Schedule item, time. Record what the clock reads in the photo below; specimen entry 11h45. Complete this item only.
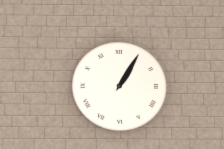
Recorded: 1h05
